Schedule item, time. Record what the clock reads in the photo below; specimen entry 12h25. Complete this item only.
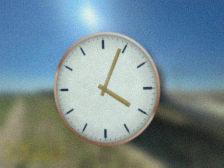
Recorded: 4h04
